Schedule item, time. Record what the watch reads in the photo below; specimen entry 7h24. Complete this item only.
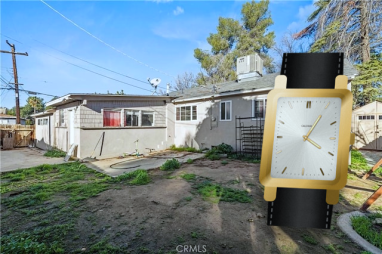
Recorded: 4h05
